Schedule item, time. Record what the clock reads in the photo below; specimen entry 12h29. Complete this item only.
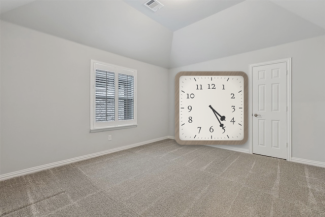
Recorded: 4h25
